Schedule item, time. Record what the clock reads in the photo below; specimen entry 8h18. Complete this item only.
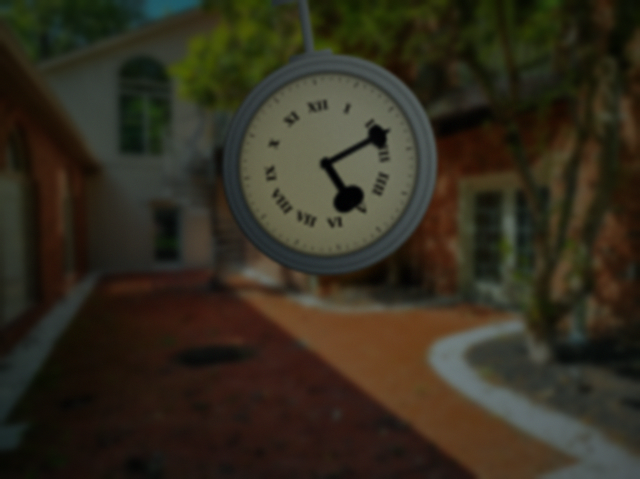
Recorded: 5h12
